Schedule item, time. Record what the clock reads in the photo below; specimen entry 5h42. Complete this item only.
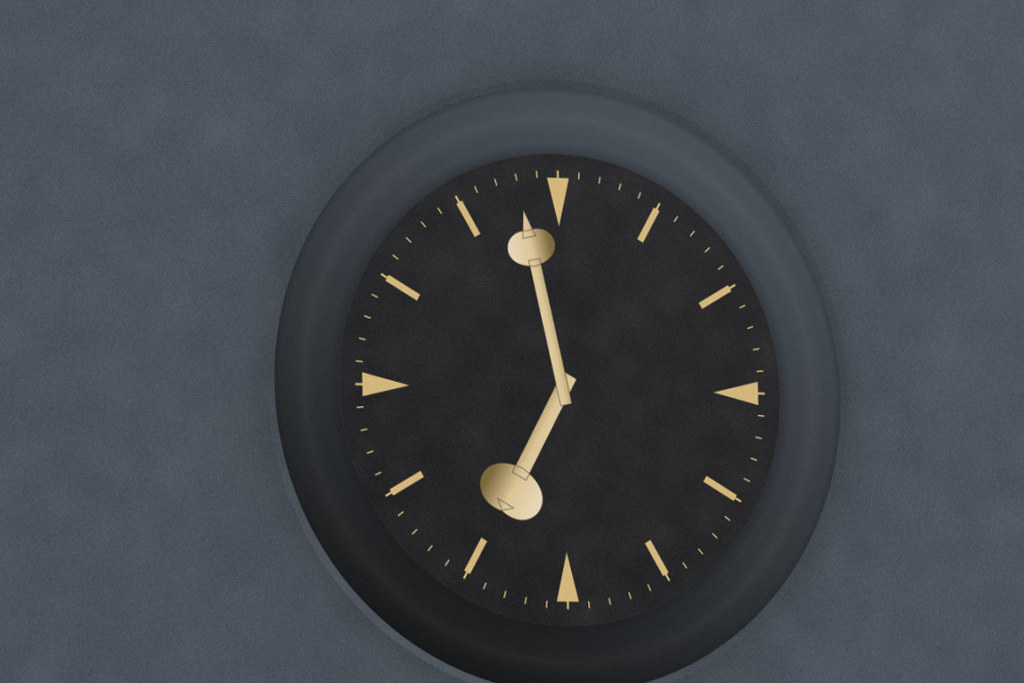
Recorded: 6h58
